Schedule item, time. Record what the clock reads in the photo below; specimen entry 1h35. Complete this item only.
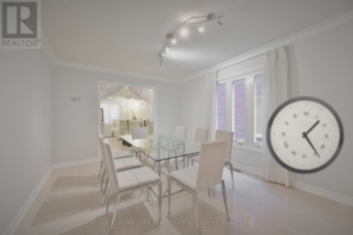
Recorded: 1h24
